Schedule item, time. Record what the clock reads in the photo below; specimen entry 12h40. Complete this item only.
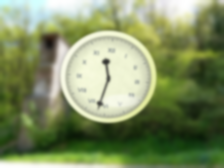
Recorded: 11h32
